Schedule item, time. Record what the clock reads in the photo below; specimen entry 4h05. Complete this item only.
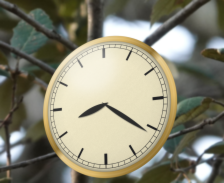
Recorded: 8h21
